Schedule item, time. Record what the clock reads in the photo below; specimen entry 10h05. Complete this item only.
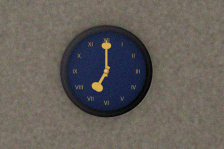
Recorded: 7h00
